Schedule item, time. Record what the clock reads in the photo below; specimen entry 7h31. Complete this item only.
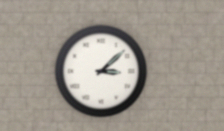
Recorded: 3h08
